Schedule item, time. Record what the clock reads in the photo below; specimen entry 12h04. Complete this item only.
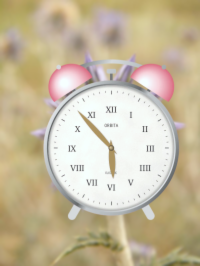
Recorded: 5h53
